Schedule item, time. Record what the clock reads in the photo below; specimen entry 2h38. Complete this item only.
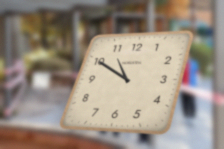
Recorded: 10h50
